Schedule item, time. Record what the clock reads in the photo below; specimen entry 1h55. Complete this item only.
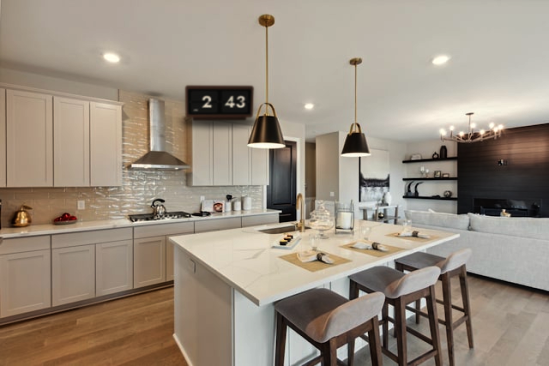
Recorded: 2h43
